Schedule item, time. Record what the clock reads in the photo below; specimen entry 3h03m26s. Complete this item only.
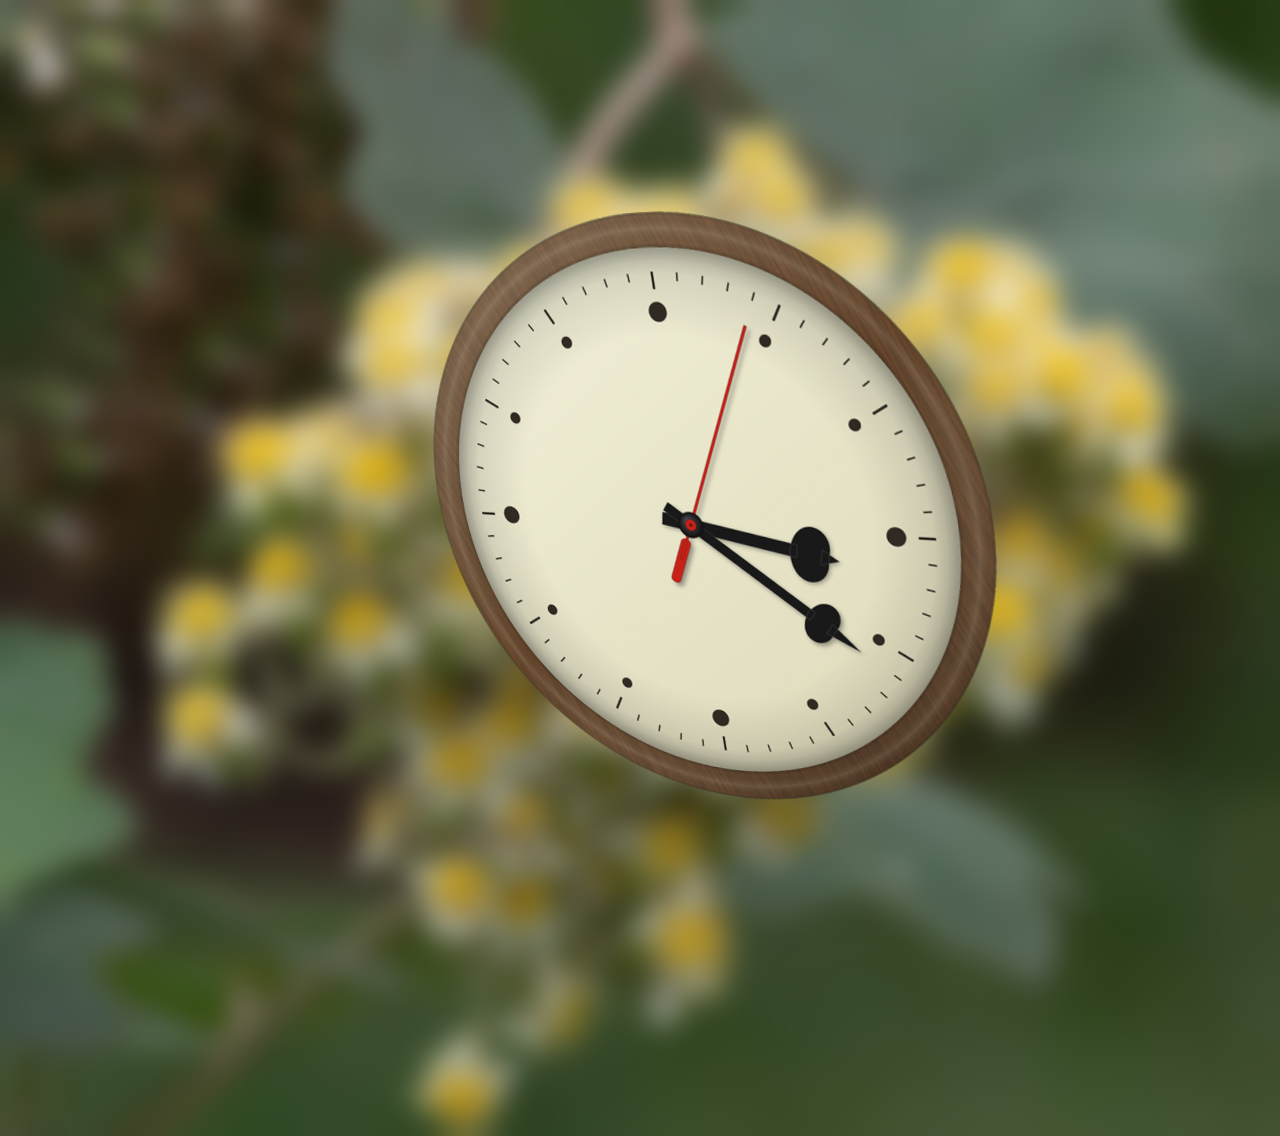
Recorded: 3h21m04s
